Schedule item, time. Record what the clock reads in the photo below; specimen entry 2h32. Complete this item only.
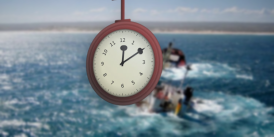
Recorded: 12h10
